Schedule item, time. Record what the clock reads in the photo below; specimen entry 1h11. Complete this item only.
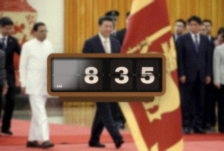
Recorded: 8h35
